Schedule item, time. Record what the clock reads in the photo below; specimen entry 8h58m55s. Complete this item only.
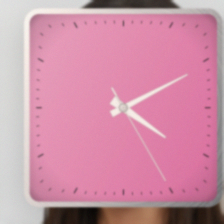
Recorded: 4h10m25s
